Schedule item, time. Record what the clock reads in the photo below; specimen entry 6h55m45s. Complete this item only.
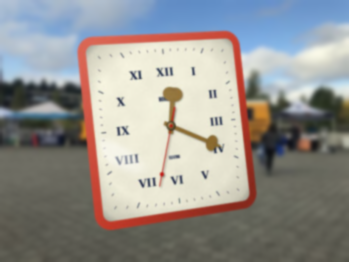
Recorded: 12h19m33s
